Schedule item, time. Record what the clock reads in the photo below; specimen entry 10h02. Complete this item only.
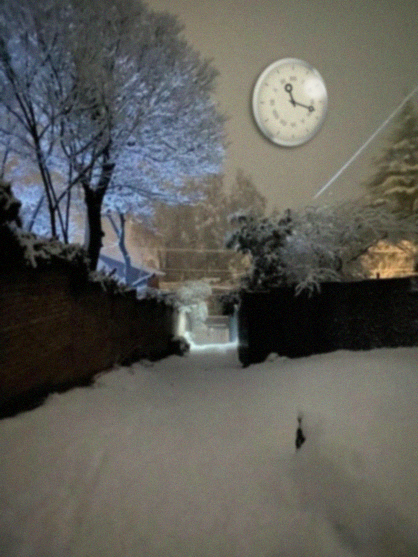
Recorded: 11h18
